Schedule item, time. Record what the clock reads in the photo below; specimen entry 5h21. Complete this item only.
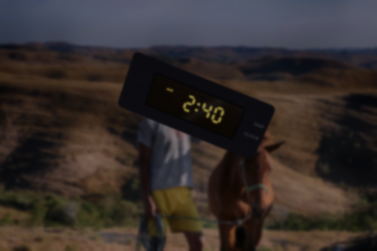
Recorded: 2h40
